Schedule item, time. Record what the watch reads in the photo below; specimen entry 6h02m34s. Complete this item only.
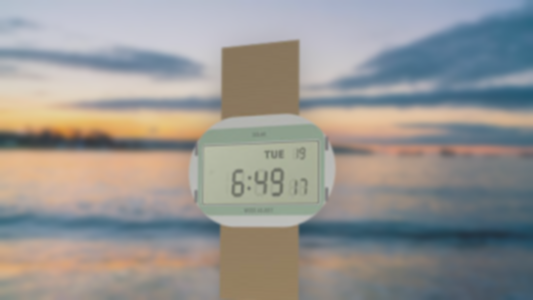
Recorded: 6h49m17s
